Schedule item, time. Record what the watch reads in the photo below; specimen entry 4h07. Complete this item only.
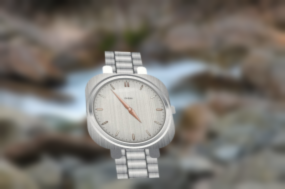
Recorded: 4h54
